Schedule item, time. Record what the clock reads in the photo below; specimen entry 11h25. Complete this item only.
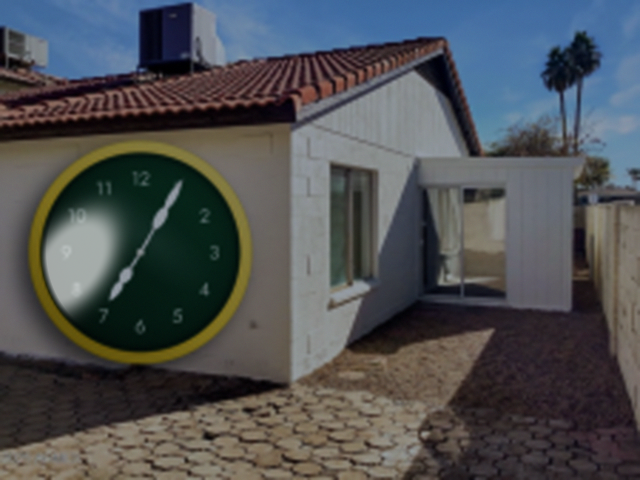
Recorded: 7h05
